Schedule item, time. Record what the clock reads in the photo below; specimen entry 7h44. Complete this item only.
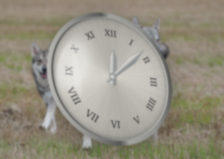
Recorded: 12h08
